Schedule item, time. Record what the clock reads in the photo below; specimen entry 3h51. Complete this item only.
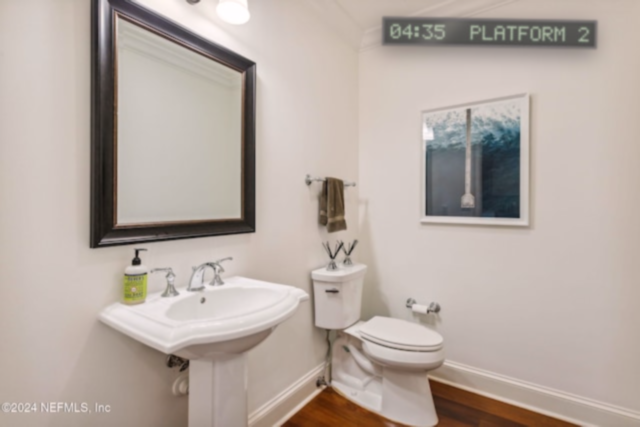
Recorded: 4h35
